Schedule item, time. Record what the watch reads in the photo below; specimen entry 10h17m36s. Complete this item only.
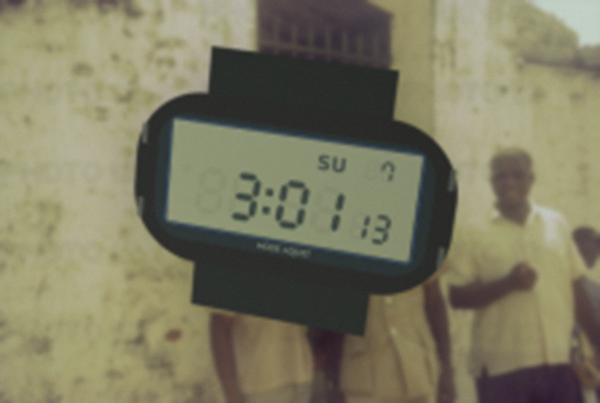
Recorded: 3h01m13s
